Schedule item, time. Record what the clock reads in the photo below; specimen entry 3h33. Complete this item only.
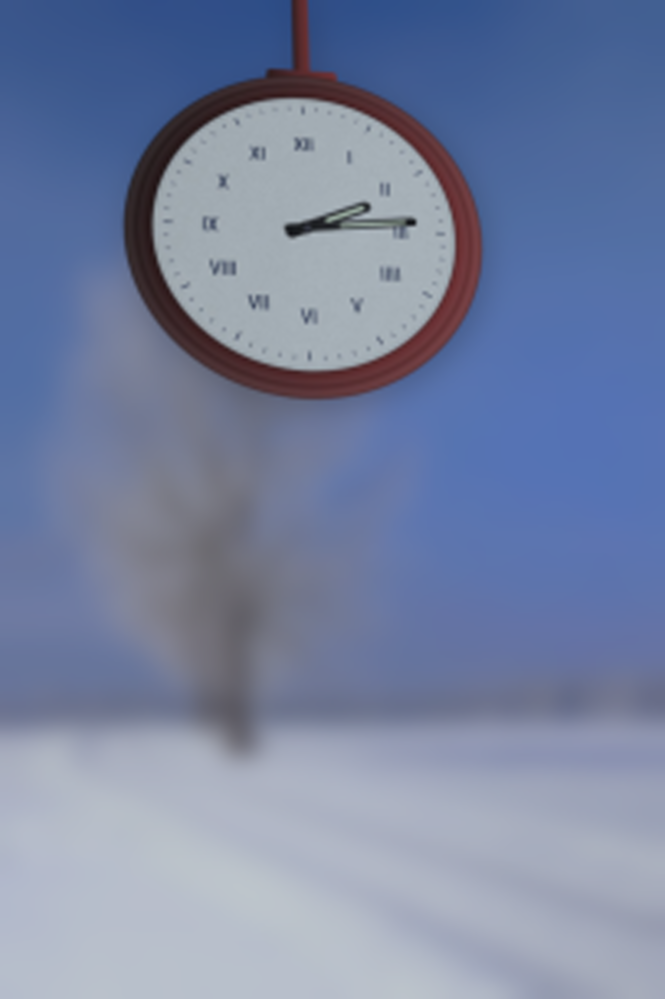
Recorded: 2h14
